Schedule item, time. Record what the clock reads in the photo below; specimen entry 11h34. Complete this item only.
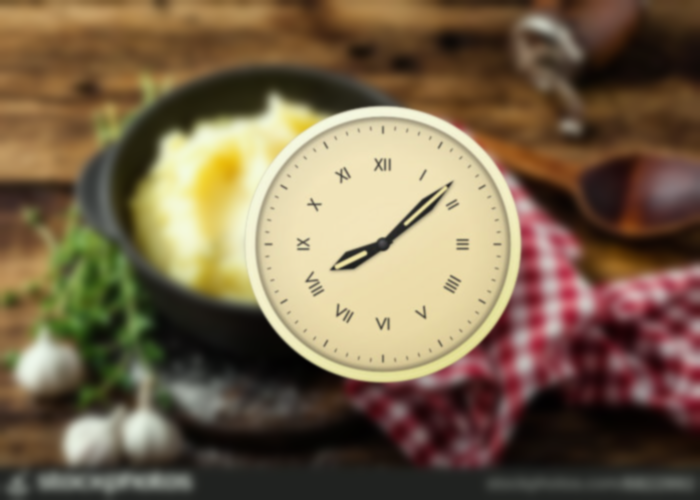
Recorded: 8h08
